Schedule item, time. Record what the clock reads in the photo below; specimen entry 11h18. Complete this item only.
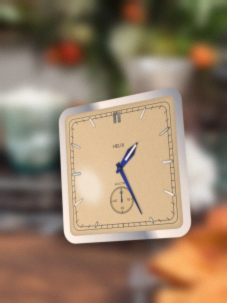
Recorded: 1h26
